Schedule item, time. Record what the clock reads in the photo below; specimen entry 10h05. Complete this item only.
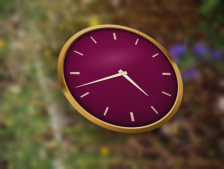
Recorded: 4h42
